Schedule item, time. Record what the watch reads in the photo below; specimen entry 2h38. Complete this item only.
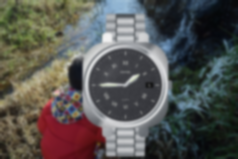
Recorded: 1h45
